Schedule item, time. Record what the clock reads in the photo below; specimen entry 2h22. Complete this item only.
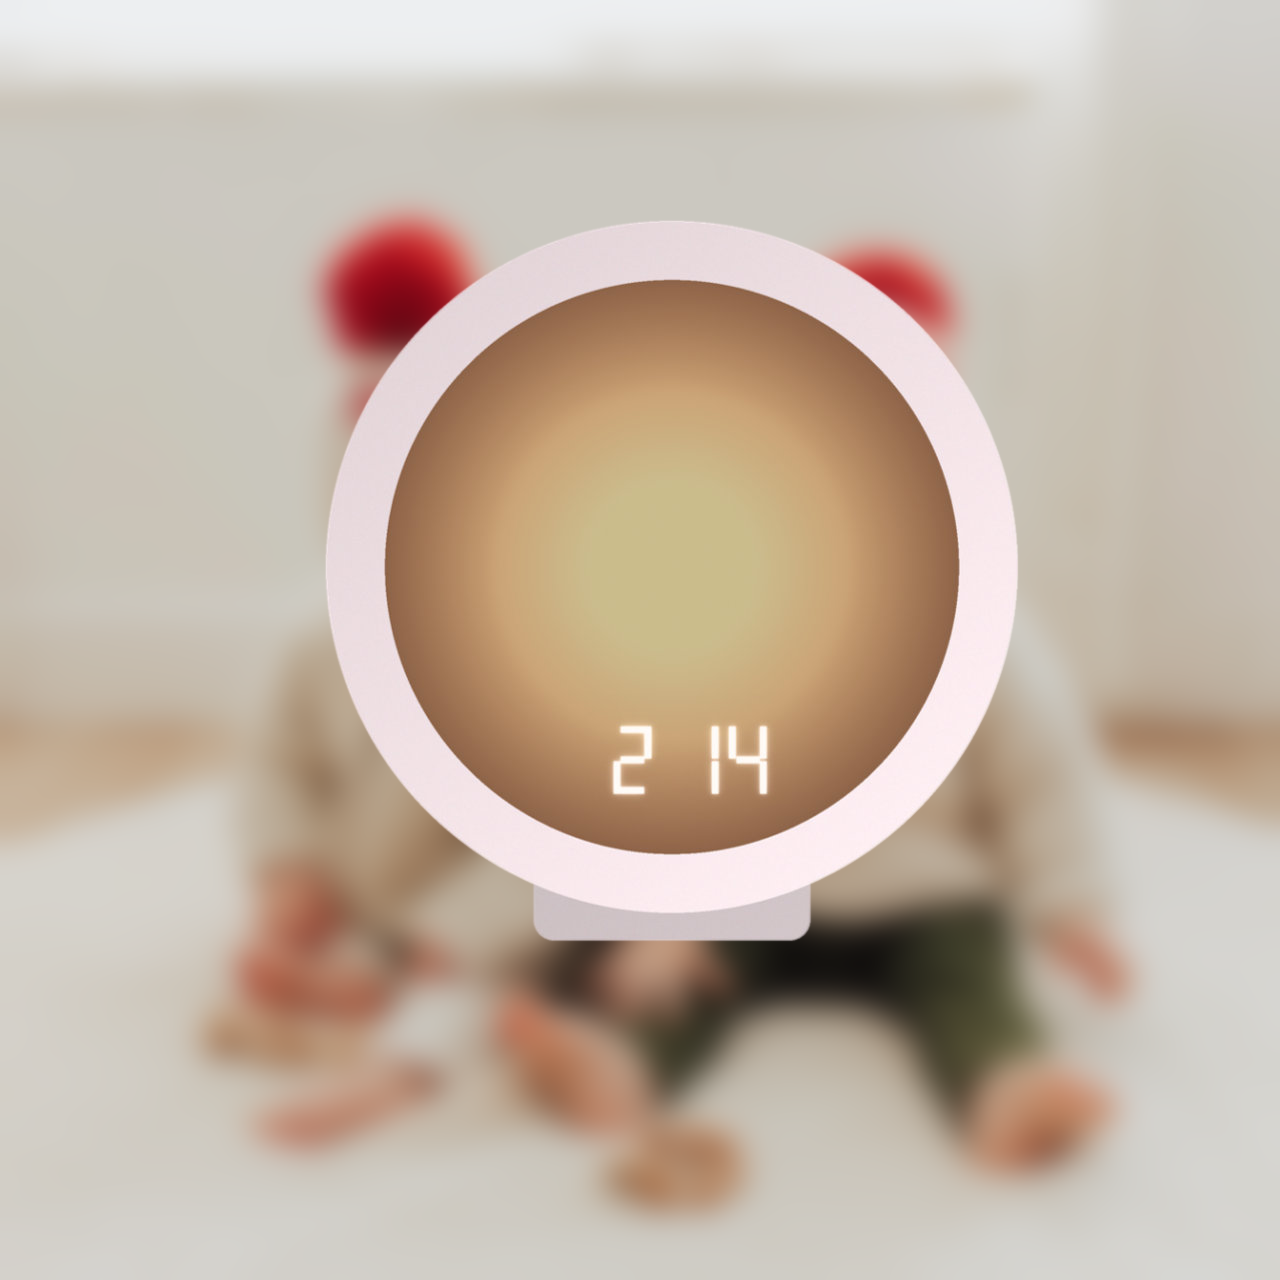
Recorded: 2h14
